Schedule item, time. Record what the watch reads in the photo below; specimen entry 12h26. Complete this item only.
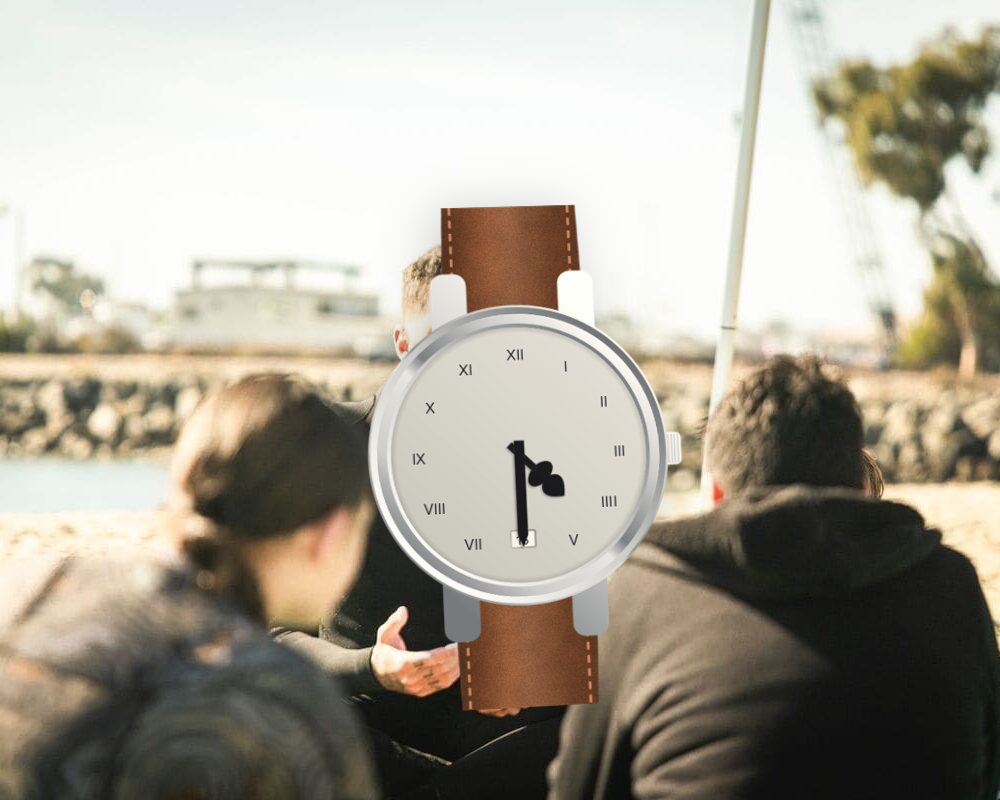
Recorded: 4h30
